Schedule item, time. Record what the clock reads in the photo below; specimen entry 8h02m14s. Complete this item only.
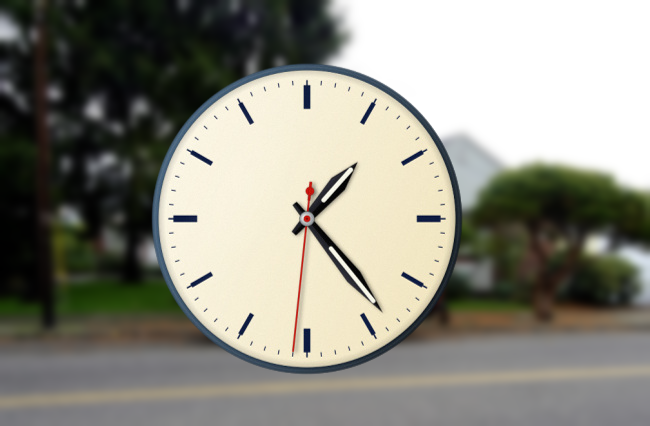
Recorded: 1h23m31s
